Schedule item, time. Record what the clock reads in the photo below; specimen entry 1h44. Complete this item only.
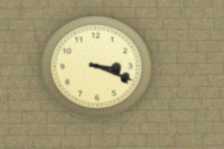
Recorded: 3h19
